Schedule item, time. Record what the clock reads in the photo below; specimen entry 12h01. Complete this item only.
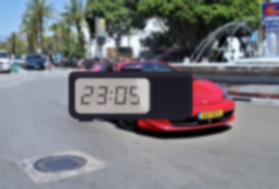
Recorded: 23h05
